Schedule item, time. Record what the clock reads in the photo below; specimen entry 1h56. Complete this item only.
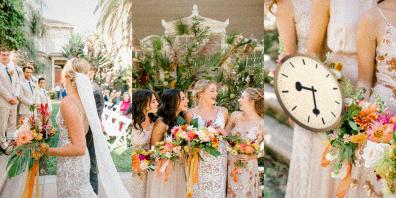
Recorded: 9h32
